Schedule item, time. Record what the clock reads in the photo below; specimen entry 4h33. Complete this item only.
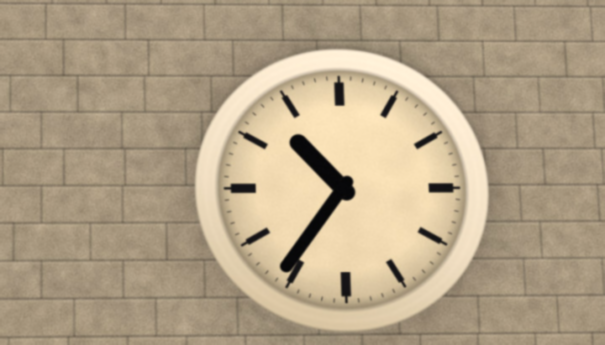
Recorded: 10h36
